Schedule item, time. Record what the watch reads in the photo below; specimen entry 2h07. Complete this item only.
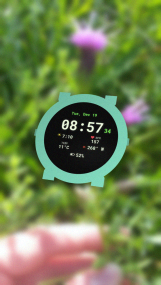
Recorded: 8h57
